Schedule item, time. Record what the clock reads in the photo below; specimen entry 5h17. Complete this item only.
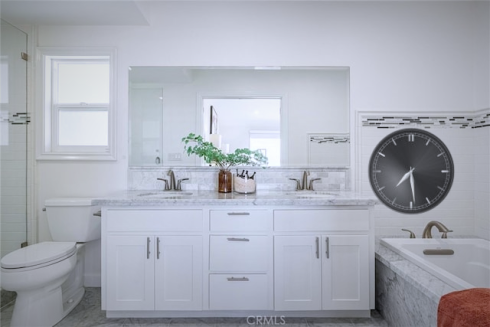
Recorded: 7h29
